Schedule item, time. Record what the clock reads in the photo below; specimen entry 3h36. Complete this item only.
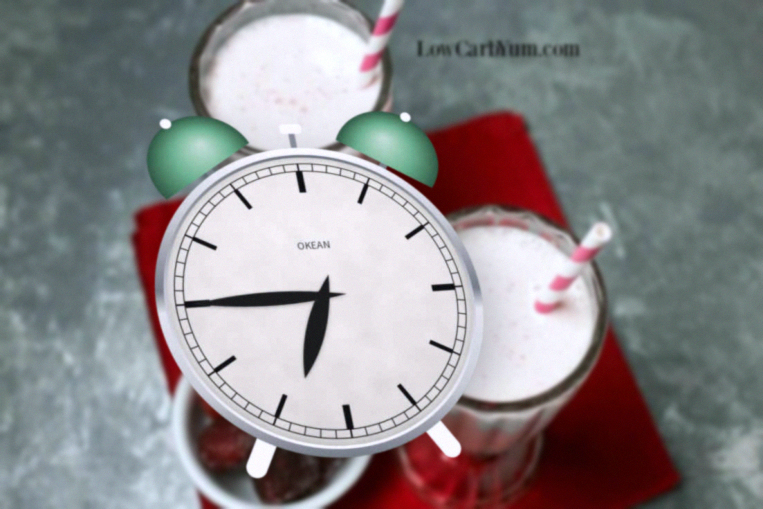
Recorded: 6h45
